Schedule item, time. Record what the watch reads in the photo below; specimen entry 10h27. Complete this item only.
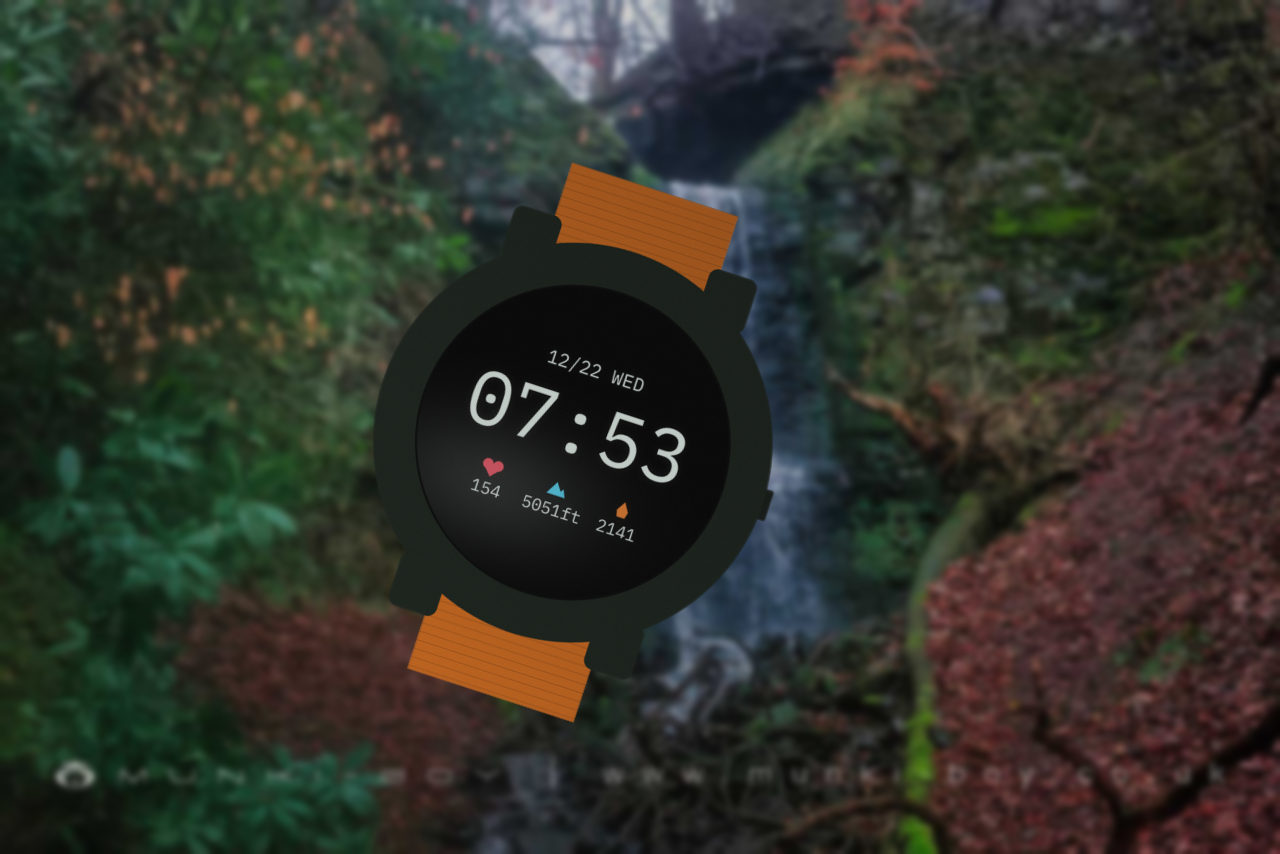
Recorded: 7h53
